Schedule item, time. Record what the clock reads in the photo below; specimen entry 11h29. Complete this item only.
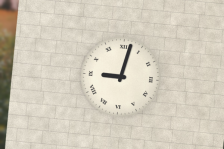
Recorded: 9h02
